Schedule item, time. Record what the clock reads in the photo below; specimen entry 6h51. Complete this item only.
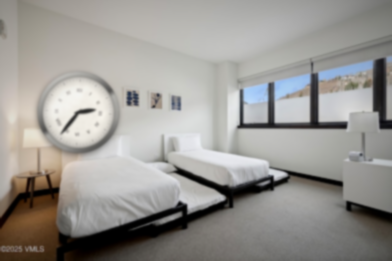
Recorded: 2h36
